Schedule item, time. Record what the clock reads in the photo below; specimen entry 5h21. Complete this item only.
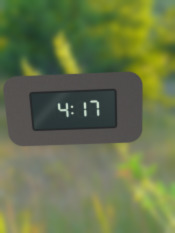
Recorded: 4h17
